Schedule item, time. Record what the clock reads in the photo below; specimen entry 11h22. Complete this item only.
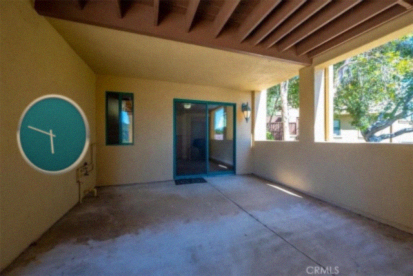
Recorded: 5h48
